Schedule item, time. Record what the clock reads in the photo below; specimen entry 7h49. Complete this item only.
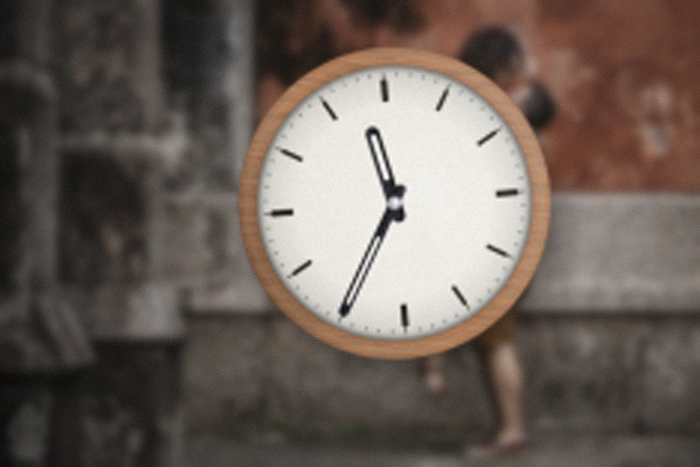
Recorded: 11h35
